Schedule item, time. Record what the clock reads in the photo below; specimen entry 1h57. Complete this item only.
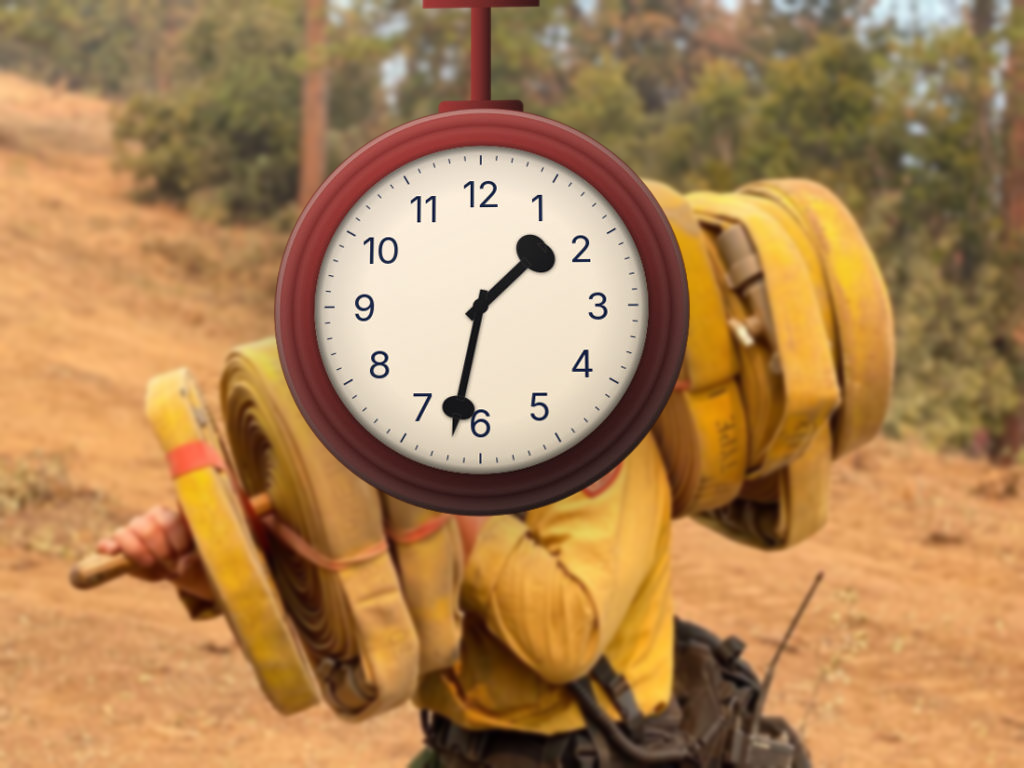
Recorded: 1h32
